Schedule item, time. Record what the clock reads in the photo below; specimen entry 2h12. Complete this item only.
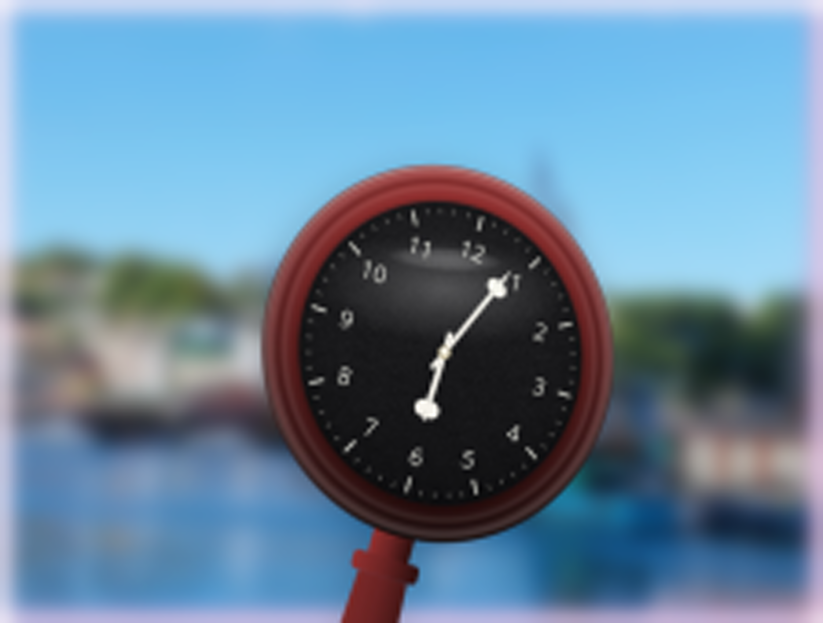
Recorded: 6h04
